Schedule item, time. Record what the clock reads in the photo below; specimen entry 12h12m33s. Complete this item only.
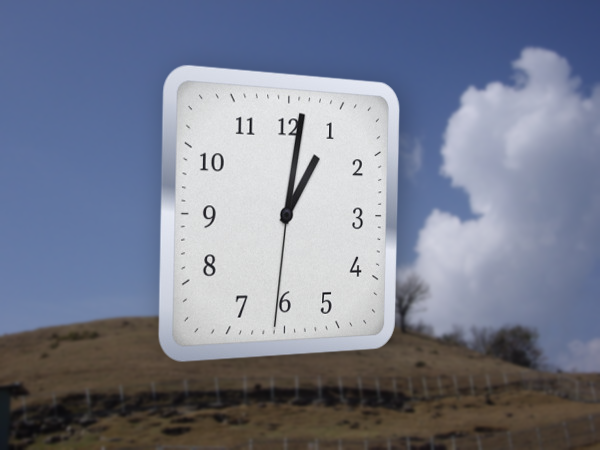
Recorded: 1h01m31s
